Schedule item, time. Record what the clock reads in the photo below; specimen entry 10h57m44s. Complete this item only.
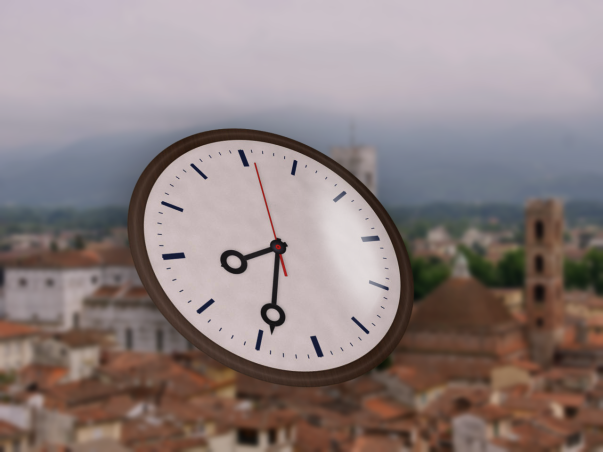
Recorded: 8h34m01s
